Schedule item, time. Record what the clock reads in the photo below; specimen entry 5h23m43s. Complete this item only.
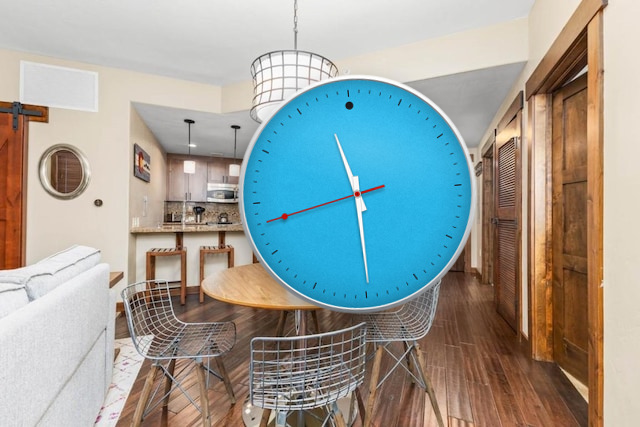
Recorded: 11h29m43s
